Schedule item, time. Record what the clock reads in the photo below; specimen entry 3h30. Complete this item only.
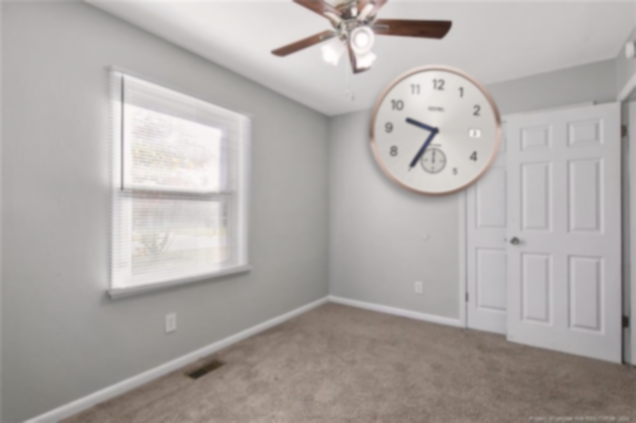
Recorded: 9h35
